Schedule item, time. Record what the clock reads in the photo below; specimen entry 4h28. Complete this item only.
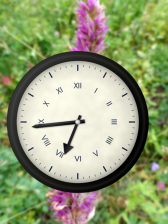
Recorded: 6h44
